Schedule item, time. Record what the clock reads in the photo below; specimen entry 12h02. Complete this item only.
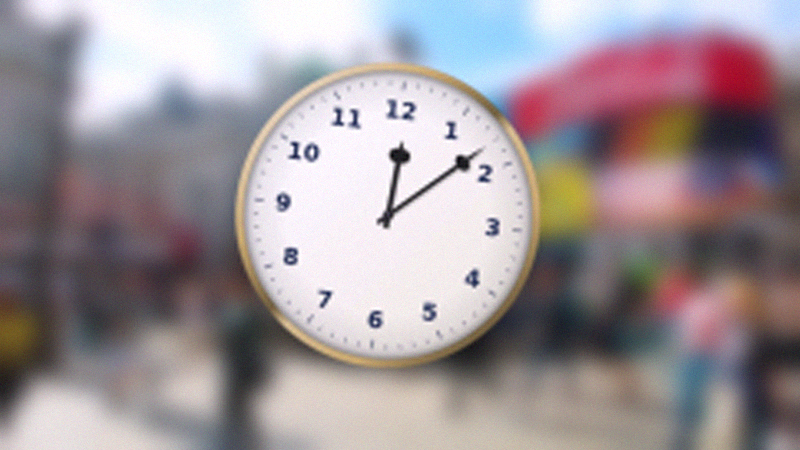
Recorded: 12h08
